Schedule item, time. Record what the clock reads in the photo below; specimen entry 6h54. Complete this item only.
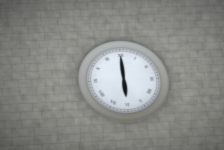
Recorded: 6h00
